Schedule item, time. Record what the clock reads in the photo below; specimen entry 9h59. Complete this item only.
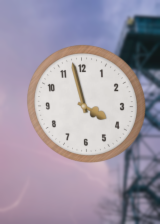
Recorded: 3h58
